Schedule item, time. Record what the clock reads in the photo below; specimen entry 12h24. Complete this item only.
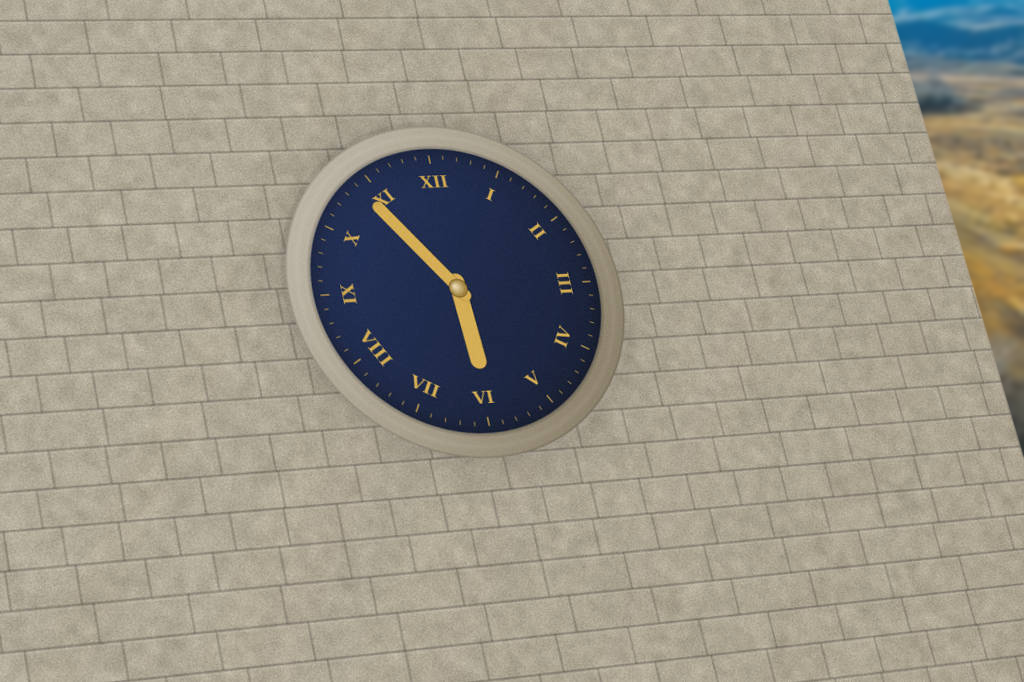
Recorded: 5h54
